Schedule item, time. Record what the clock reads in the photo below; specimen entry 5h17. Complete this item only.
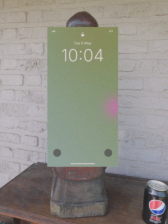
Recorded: 10h04
